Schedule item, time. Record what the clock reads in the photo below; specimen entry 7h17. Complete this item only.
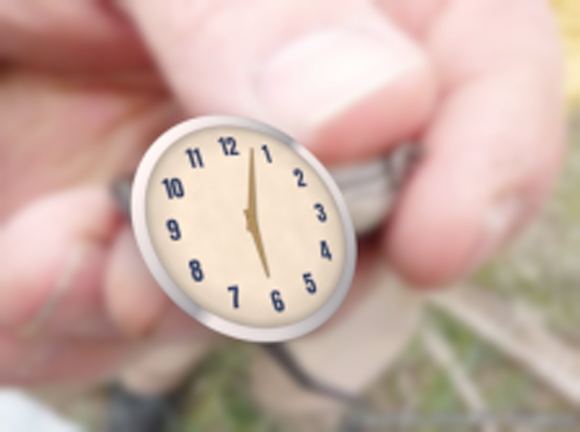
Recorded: 6h03
